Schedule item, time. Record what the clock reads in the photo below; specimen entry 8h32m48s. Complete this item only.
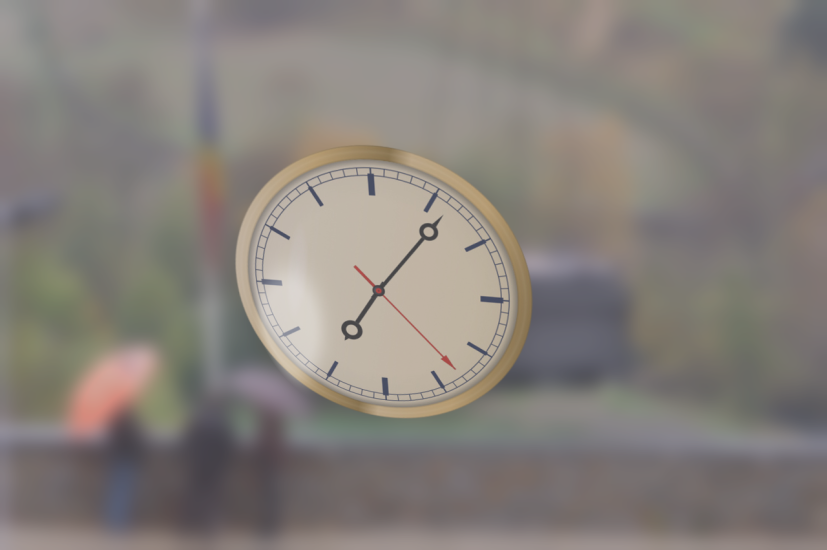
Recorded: 7h06m23s
